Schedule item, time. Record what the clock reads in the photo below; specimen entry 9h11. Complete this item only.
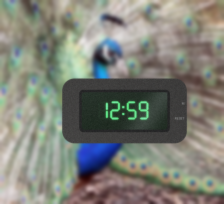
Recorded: 12h59
